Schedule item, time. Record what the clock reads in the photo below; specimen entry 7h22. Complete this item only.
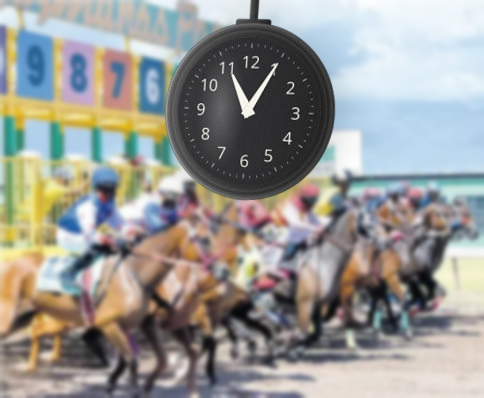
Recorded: 11h05
